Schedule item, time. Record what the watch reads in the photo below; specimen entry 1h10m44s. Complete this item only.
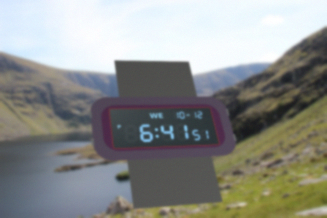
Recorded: 6h41m51s
